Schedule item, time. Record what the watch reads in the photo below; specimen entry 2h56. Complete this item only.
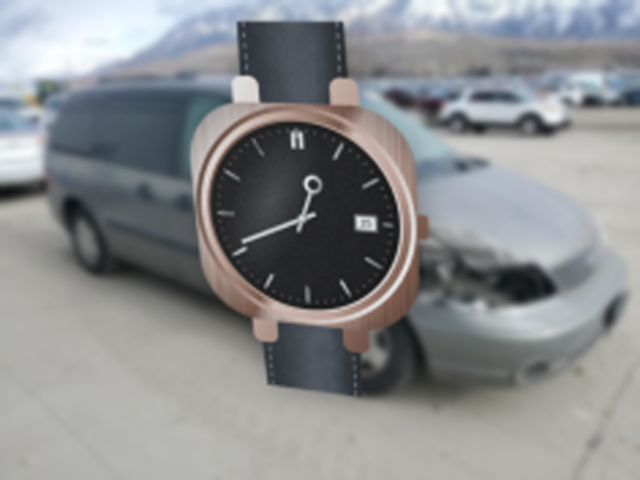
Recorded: 12h41
